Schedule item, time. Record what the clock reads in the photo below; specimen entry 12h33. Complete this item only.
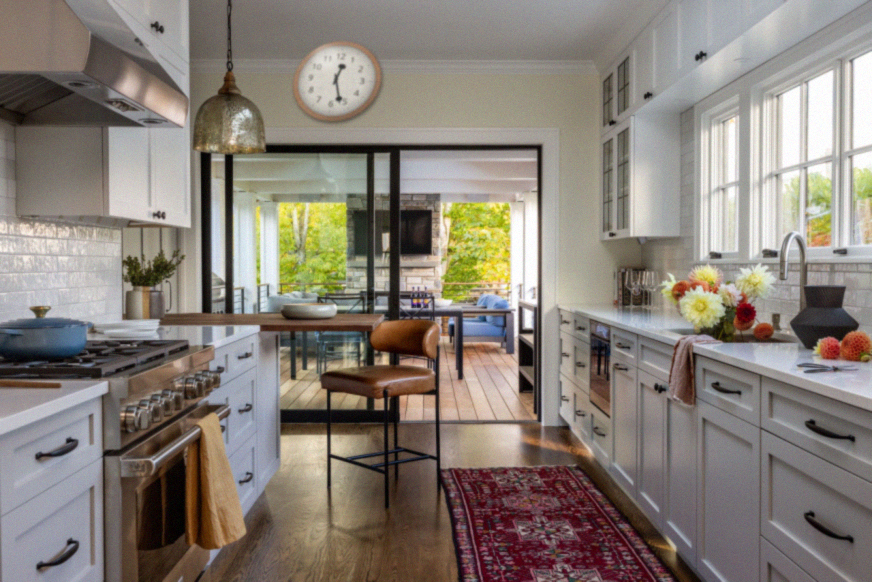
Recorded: 12h27
